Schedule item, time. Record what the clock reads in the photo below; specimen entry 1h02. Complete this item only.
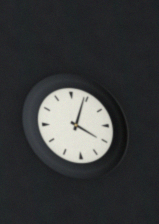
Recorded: 4h04
